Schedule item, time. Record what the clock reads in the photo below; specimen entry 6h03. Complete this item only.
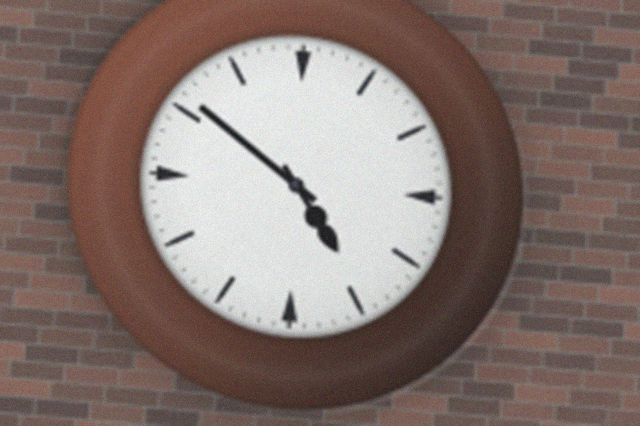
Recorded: 4h51
